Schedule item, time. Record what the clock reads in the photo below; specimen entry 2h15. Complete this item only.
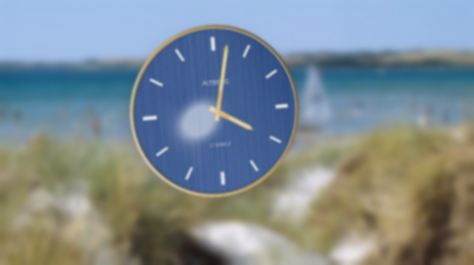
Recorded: 4h02
